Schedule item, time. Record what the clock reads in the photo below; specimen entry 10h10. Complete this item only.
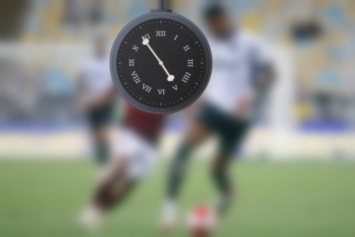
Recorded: 4h54
